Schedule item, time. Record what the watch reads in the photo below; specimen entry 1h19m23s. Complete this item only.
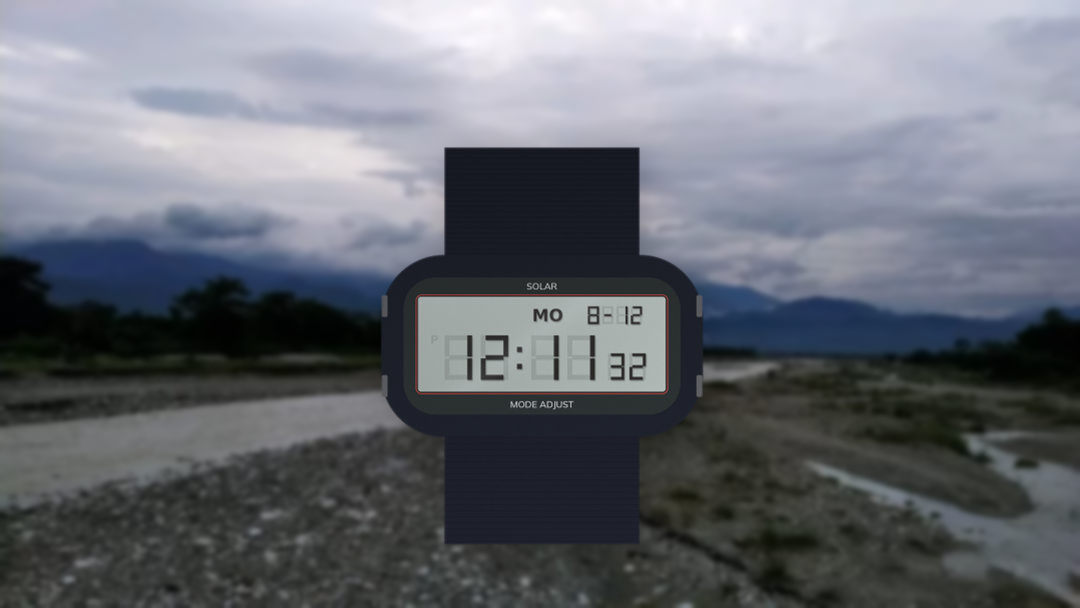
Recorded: 12h11m32s
